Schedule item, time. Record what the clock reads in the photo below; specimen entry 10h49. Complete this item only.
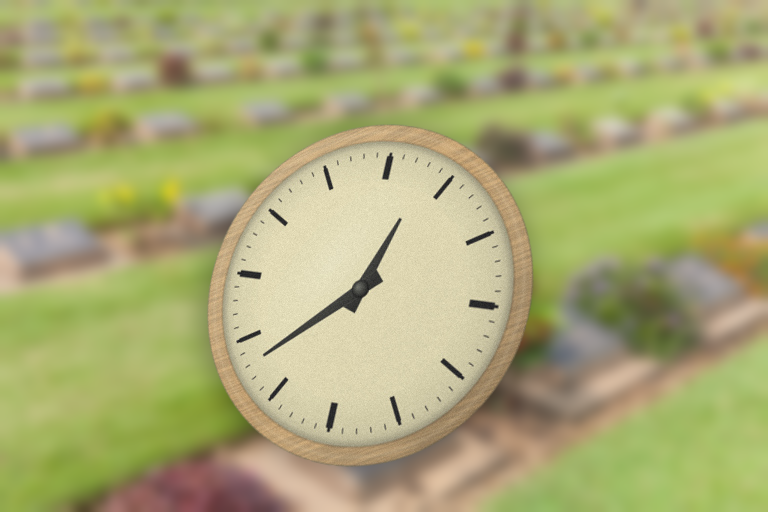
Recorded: 12h38
